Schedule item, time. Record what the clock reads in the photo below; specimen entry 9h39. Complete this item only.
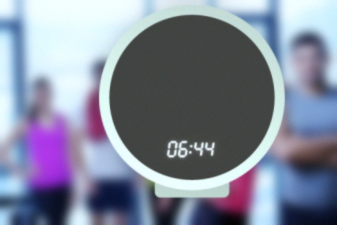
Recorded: 6h44
